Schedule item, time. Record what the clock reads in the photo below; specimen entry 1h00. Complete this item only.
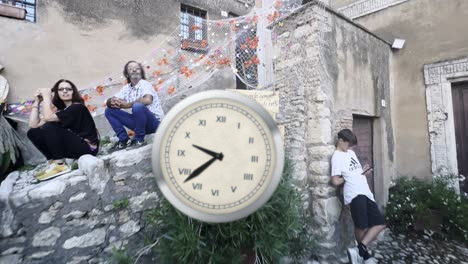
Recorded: 9h38
